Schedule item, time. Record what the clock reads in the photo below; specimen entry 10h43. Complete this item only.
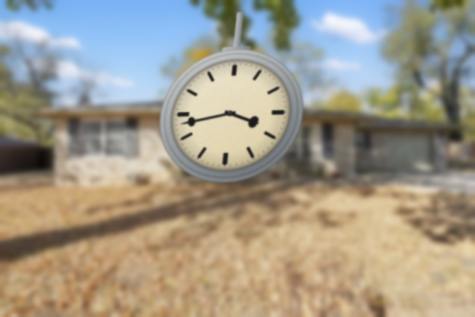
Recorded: 3h43
